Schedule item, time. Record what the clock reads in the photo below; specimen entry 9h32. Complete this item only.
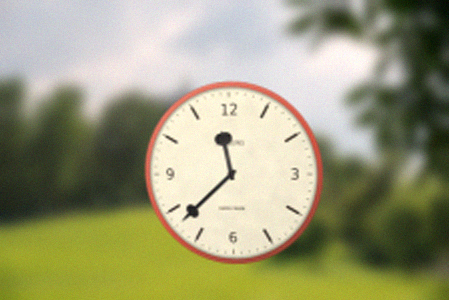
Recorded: 11h38
